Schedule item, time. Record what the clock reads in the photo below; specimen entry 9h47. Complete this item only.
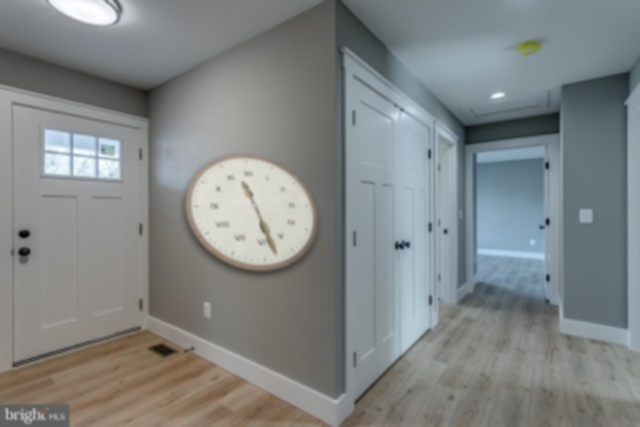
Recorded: 11h28
